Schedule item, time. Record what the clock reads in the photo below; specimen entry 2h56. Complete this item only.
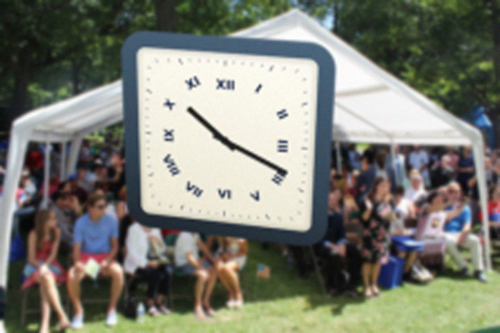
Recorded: 10h19
